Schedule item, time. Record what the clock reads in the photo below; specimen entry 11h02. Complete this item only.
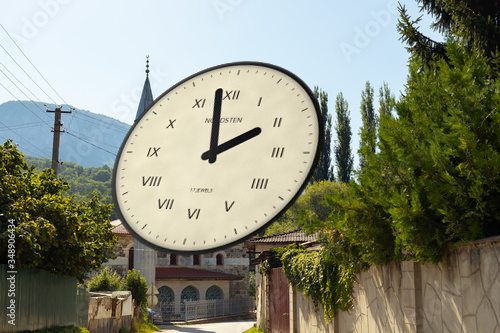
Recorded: 1h58
